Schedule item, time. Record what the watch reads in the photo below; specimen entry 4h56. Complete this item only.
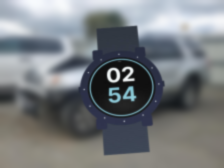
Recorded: 2h54
